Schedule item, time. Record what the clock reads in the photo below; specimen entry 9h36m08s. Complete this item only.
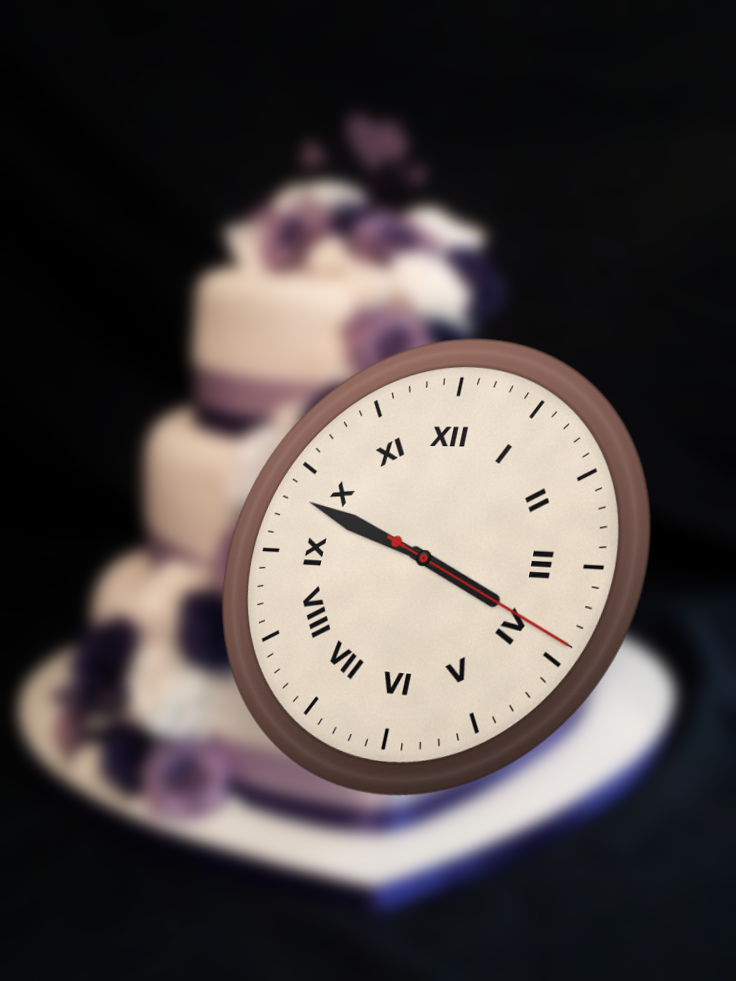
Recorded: 3h48m19s
